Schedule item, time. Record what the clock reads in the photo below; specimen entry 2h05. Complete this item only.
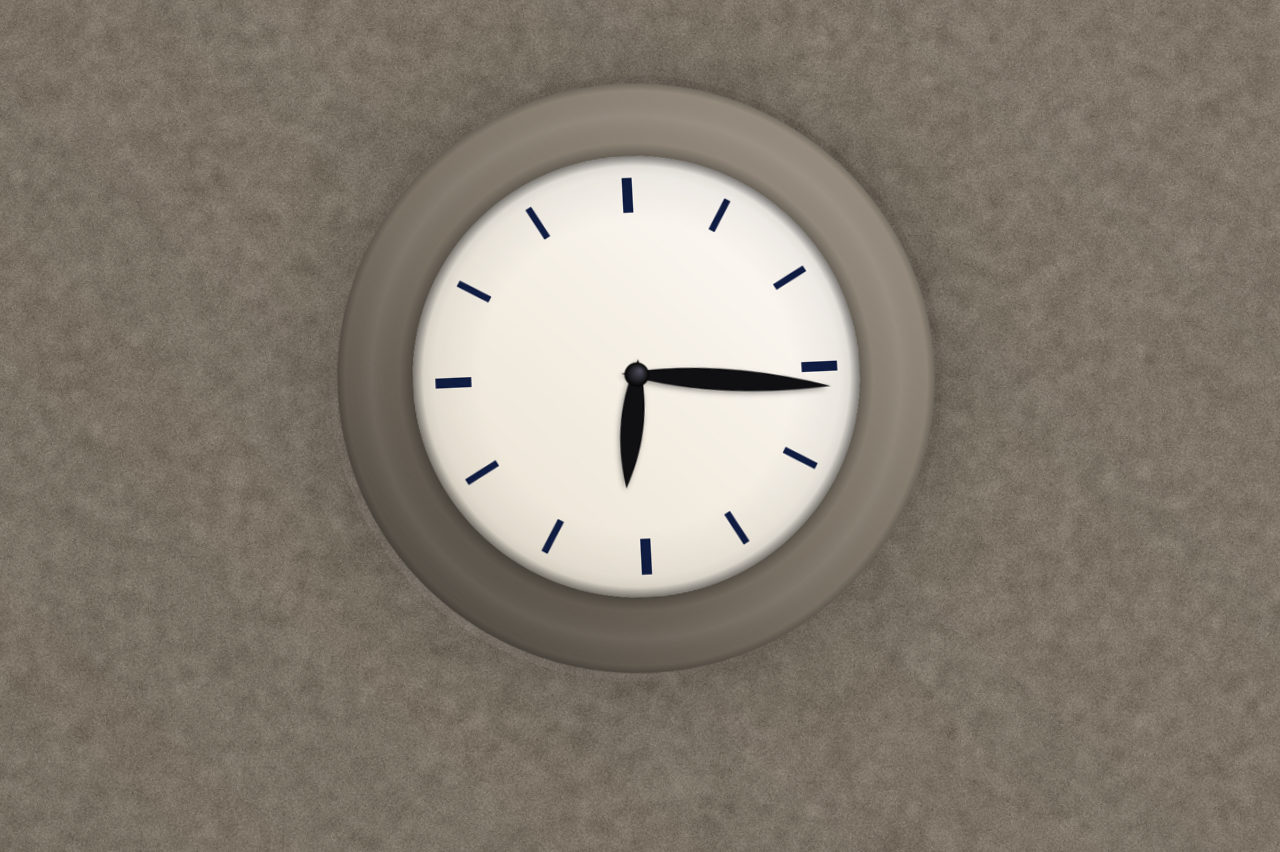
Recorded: 6h16
